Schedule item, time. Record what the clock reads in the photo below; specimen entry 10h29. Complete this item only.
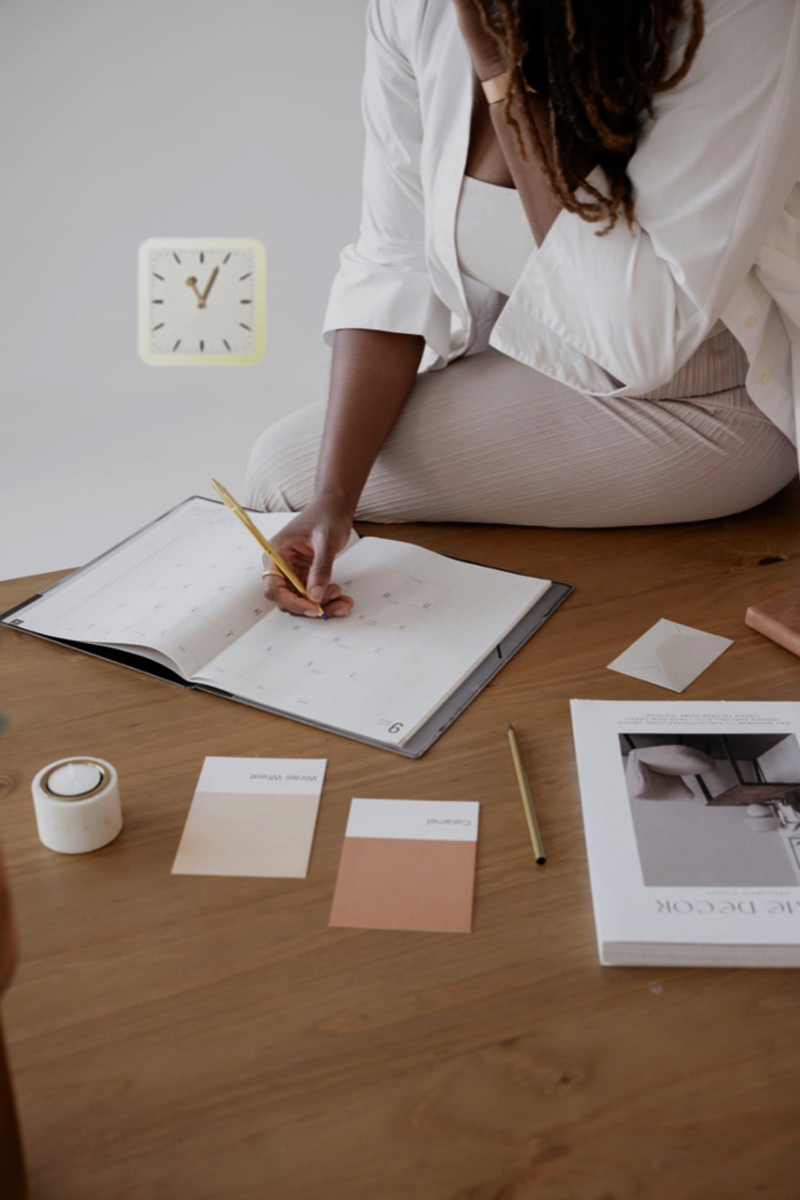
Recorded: 11h04
